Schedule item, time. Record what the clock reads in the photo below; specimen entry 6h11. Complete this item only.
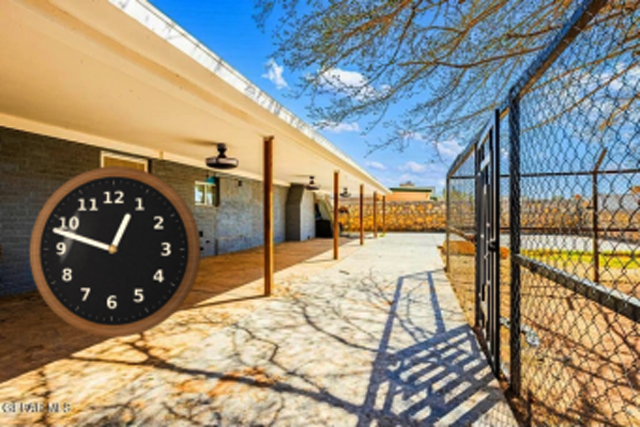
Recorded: 12h48
